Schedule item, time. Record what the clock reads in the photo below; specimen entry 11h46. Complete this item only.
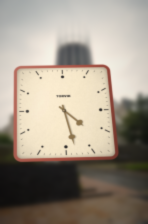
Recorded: 4h28
